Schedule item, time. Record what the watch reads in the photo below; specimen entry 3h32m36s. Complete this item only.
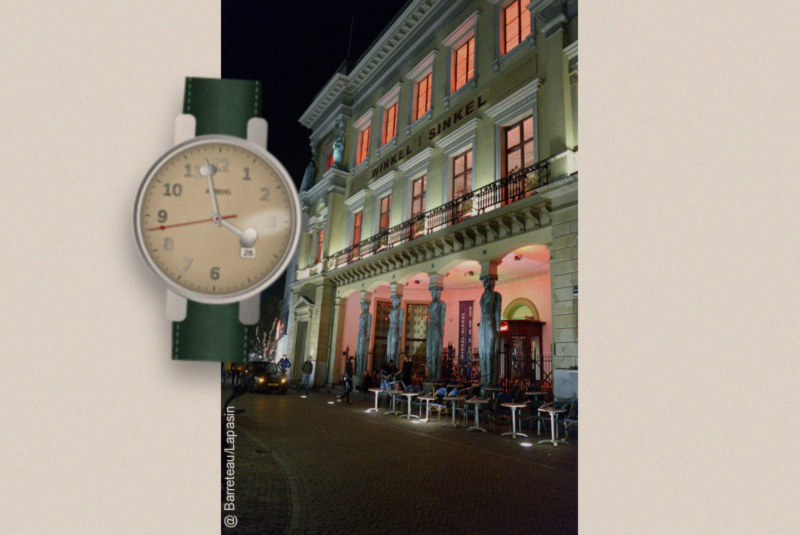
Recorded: 3h57m43s
